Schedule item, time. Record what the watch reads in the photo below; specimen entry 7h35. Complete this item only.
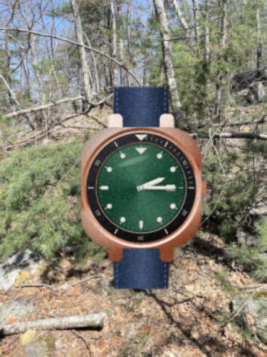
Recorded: 2h15
